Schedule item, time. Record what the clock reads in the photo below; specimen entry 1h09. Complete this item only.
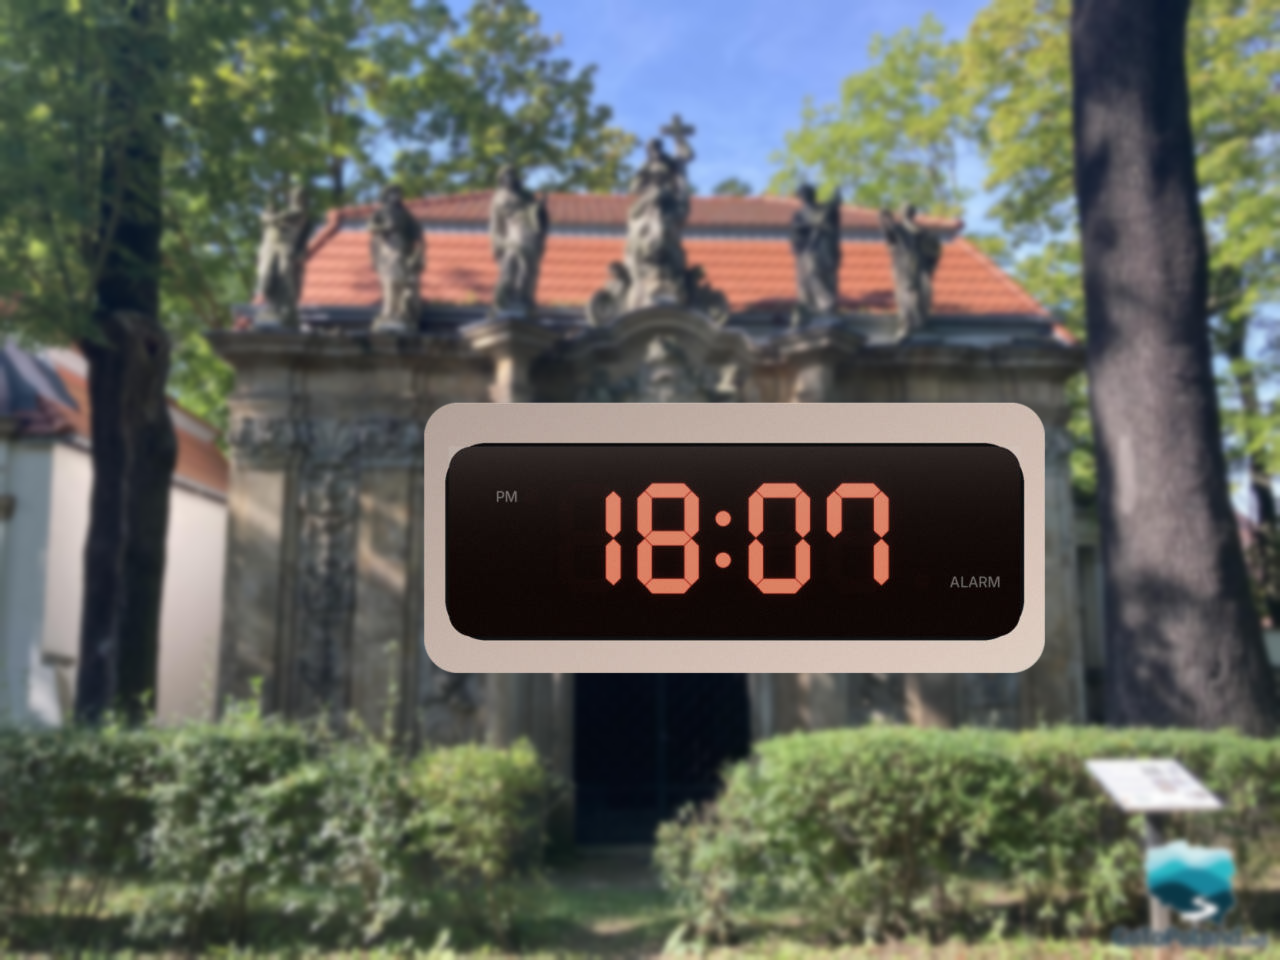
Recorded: 18h07
